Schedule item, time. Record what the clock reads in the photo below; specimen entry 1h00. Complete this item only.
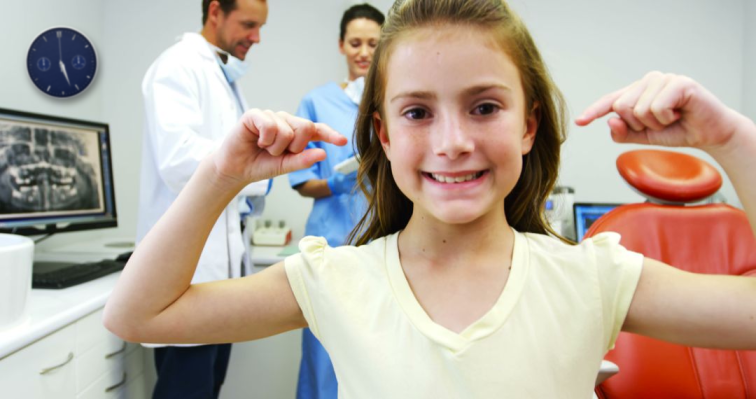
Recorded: 5h27
